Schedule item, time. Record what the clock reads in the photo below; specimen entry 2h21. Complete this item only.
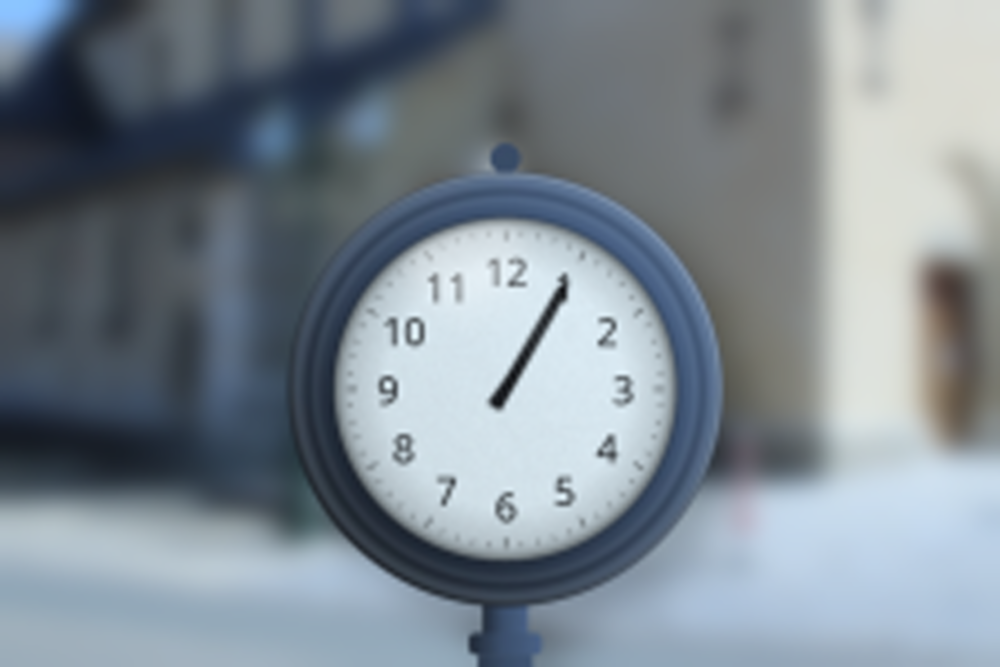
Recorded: 1h05
